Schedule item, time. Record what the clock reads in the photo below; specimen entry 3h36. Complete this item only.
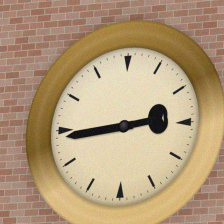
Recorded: 2h44
